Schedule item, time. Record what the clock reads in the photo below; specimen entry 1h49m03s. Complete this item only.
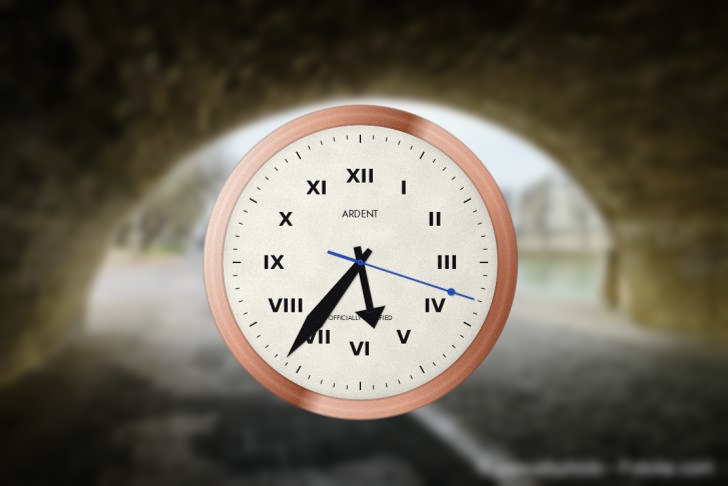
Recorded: 5h36m18s
